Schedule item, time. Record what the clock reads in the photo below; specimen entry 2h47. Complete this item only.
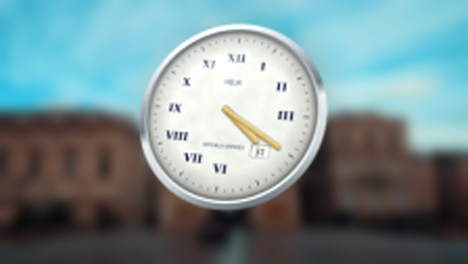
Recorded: 4h20
